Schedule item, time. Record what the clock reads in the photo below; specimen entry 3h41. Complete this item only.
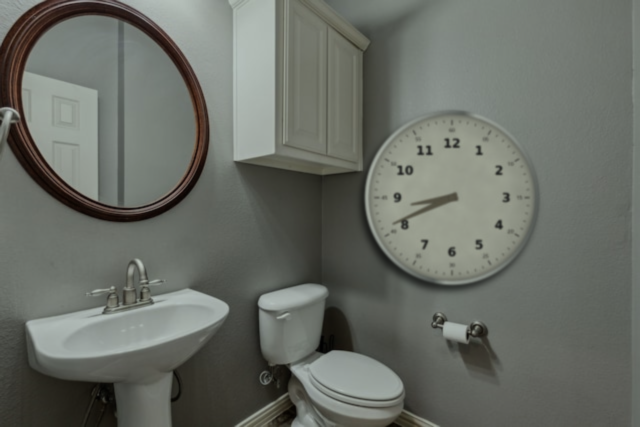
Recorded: 8h41
